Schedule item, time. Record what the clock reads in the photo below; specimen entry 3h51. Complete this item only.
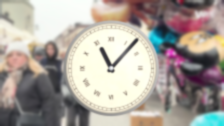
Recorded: 11h07
